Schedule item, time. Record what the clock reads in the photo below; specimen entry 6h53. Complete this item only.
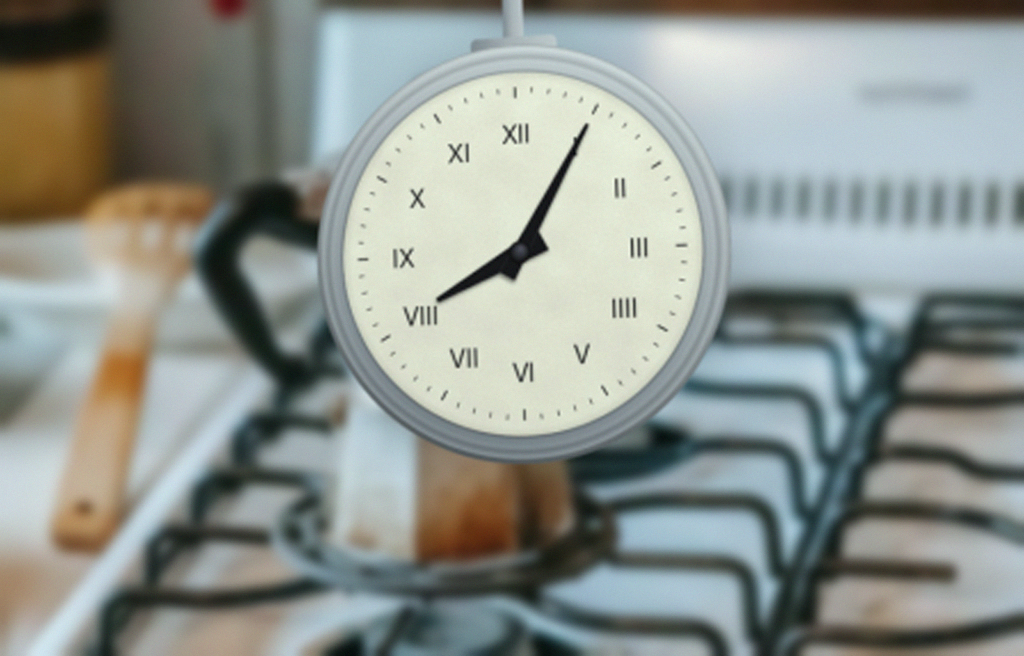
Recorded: 8h05
